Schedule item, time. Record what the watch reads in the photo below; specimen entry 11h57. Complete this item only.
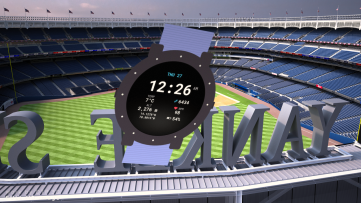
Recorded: 12h26
